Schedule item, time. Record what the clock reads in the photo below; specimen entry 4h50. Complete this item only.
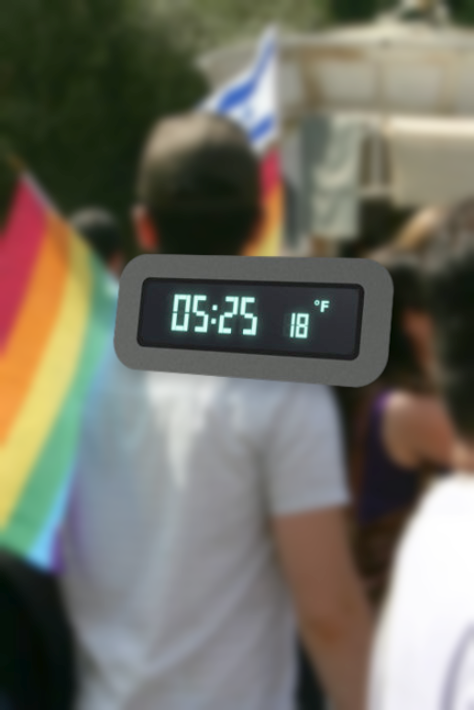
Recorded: 5h25
